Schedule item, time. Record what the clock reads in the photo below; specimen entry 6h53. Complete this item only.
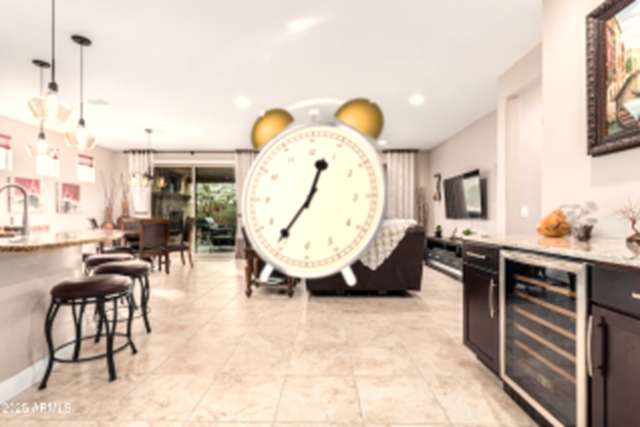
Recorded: 12h36
